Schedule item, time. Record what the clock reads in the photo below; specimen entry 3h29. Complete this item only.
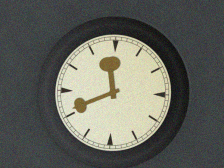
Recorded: 11h41
